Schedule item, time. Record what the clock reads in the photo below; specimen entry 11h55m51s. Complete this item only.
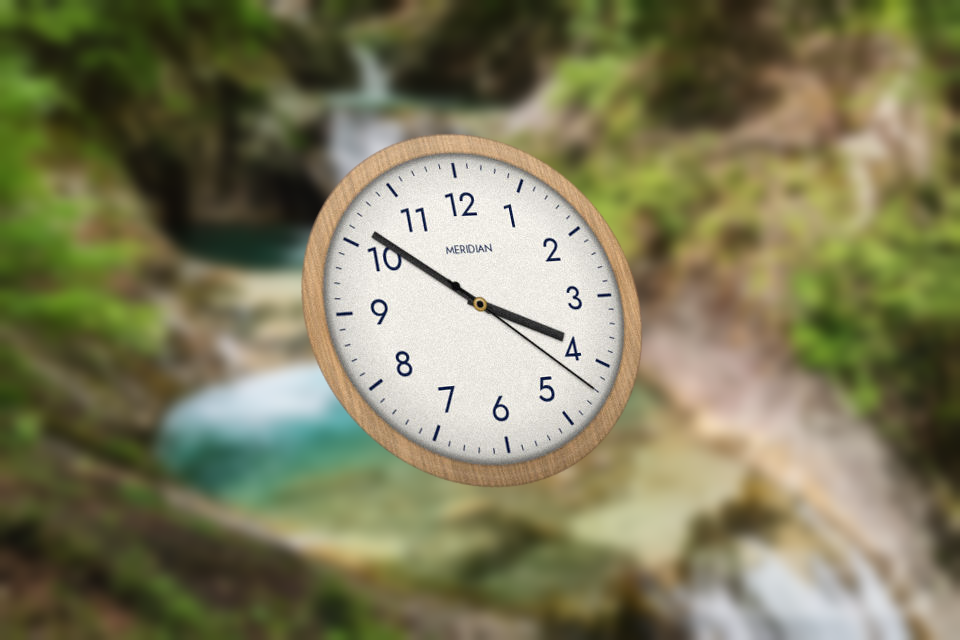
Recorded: 3h51m22s
